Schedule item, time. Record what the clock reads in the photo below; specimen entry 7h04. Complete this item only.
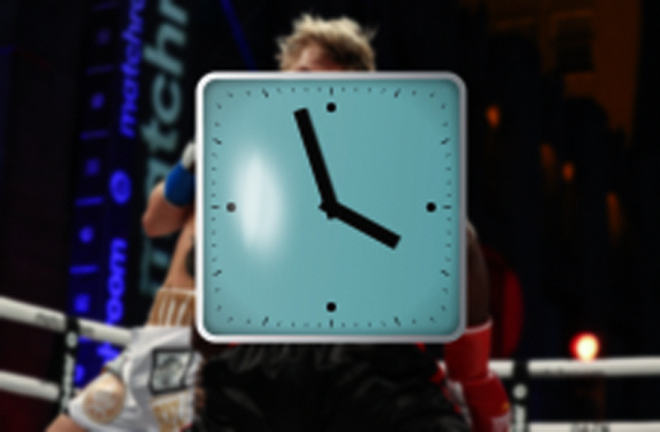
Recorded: 3h57
